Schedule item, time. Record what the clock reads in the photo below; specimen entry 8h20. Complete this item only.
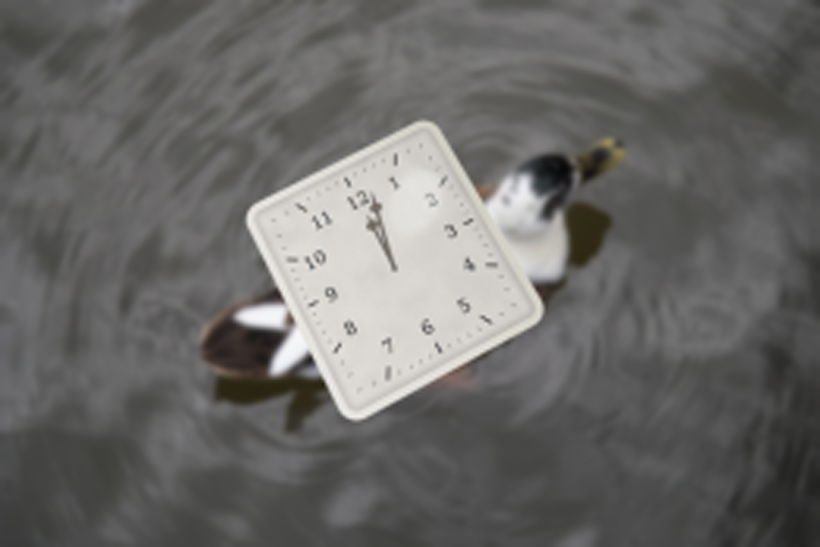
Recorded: 12h02
